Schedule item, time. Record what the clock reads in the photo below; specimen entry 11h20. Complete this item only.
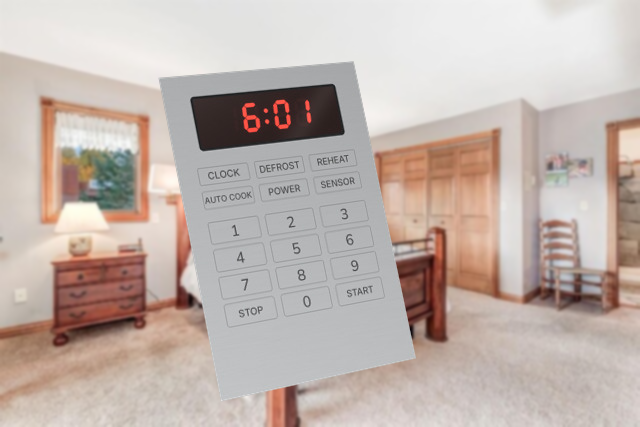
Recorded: 6h01
